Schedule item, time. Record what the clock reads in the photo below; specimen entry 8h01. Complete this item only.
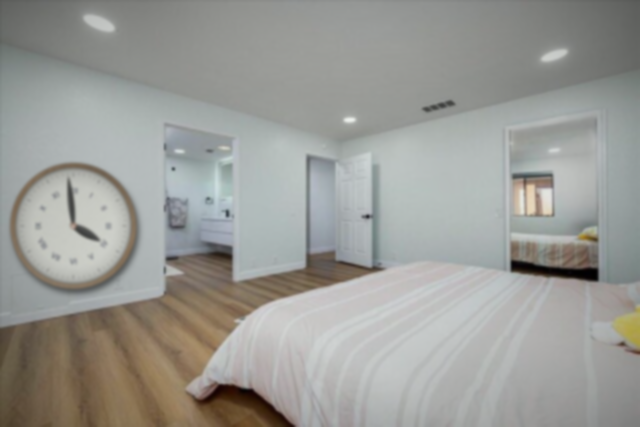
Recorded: 3h59
